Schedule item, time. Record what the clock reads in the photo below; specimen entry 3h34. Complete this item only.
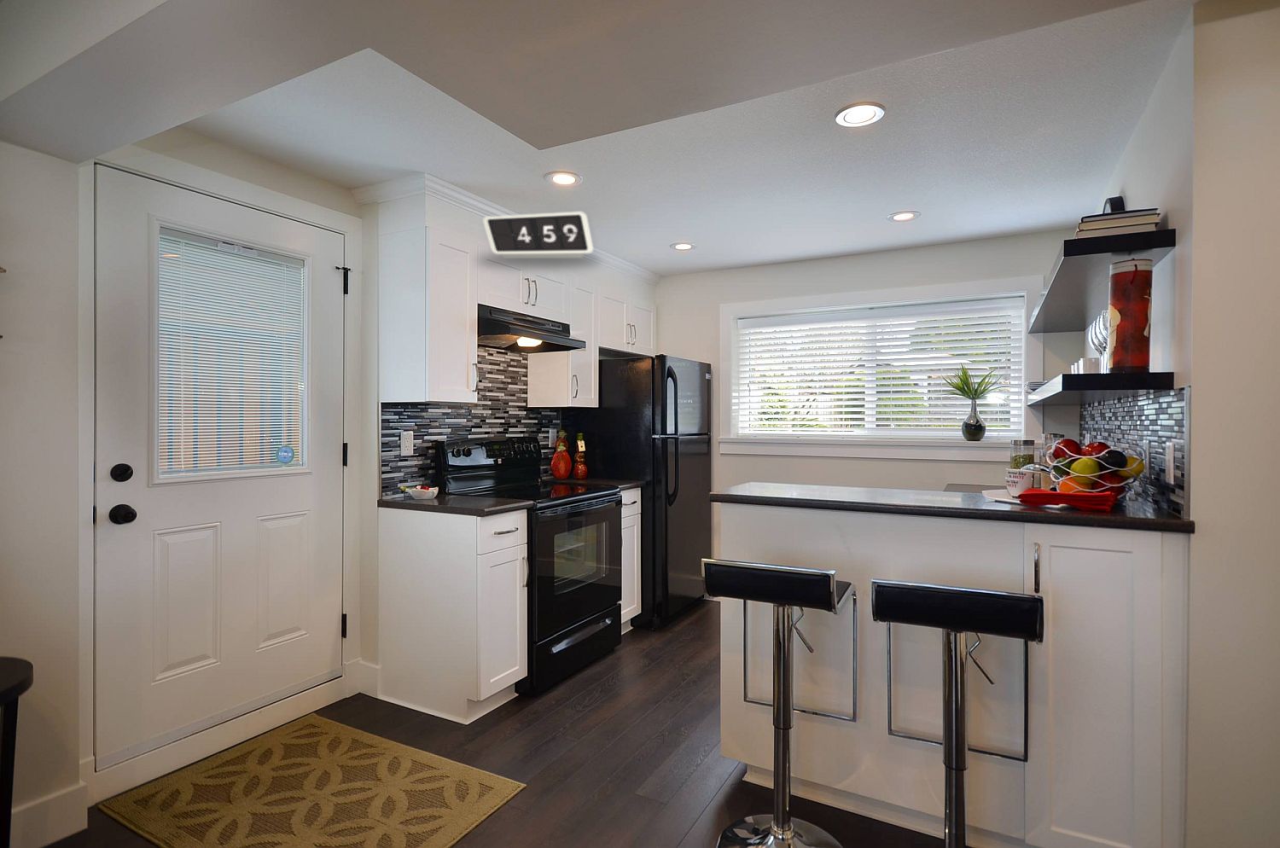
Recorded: 4h59
